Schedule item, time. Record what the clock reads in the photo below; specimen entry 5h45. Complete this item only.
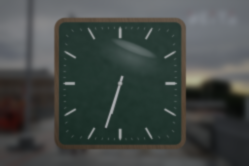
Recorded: 6h33
